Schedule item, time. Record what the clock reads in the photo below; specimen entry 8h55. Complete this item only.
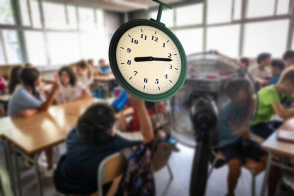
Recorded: 8h12
